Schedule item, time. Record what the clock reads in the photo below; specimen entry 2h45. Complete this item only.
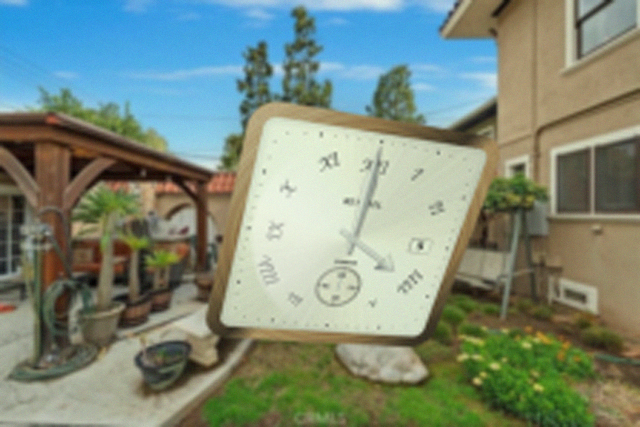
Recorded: 4h00
